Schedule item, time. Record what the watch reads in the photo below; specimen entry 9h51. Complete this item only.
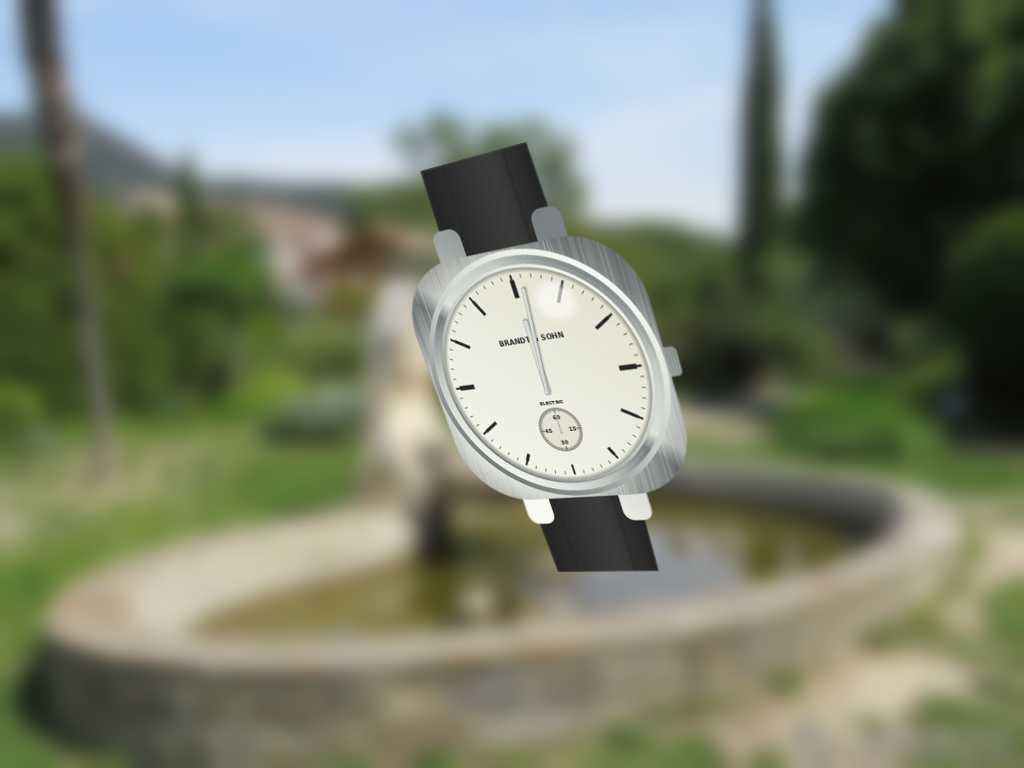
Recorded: 12h01
